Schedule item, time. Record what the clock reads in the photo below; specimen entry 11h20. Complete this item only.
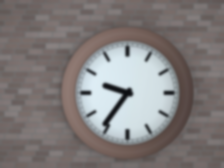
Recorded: 9h36
